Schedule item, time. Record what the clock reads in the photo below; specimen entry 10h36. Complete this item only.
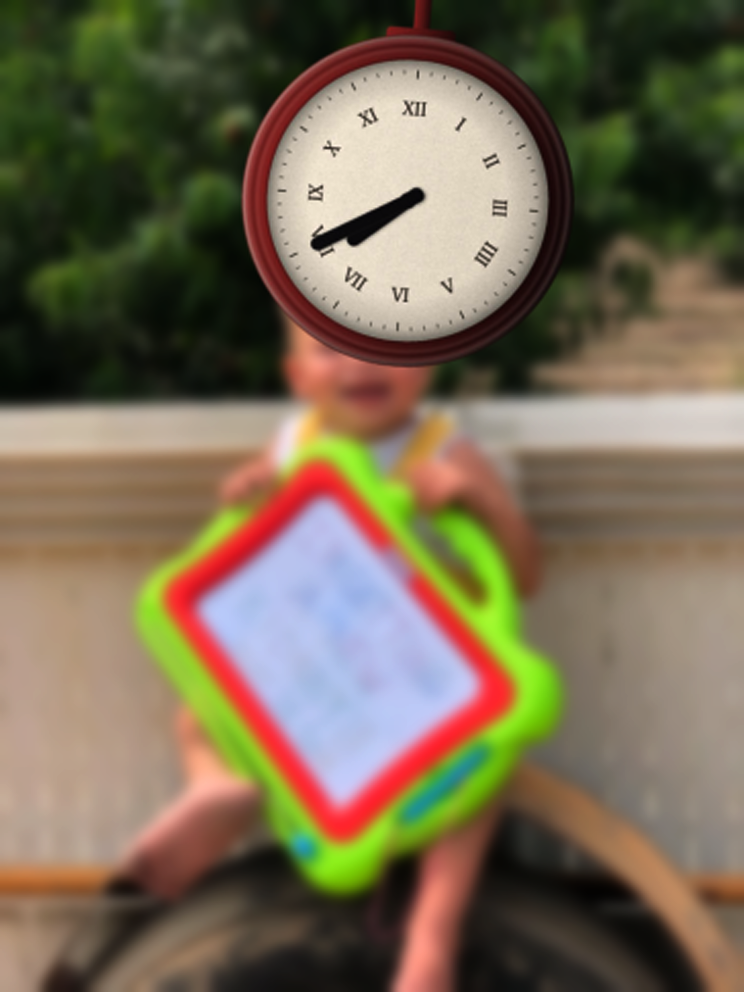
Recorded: 7h40
